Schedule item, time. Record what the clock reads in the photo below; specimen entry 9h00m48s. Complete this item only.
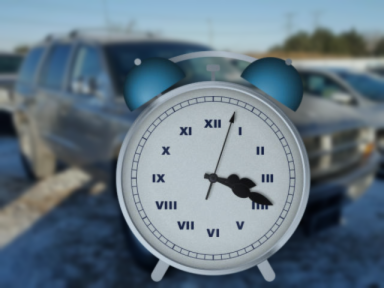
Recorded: 3h19m03s
